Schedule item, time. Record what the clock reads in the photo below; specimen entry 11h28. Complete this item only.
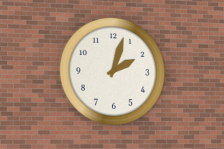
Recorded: 2h03
